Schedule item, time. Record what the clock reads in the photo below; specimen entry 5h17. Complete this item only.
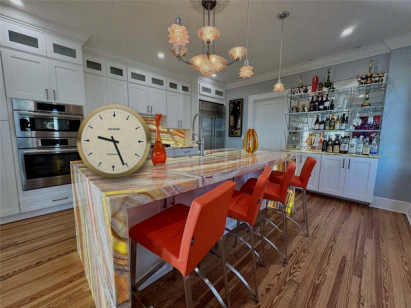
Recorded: 9h26
